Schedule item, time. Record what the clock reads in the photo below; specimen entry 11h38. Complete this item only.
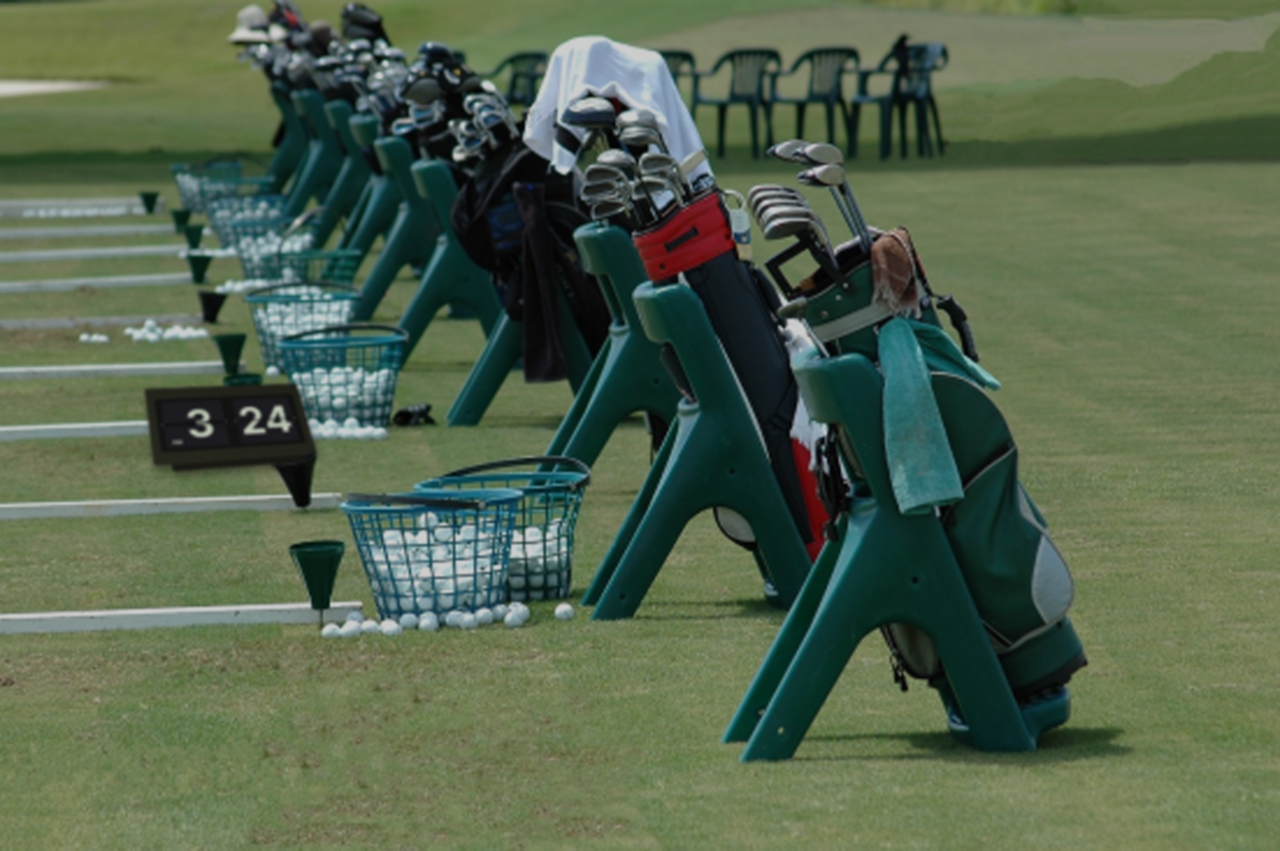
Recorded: 3h24
